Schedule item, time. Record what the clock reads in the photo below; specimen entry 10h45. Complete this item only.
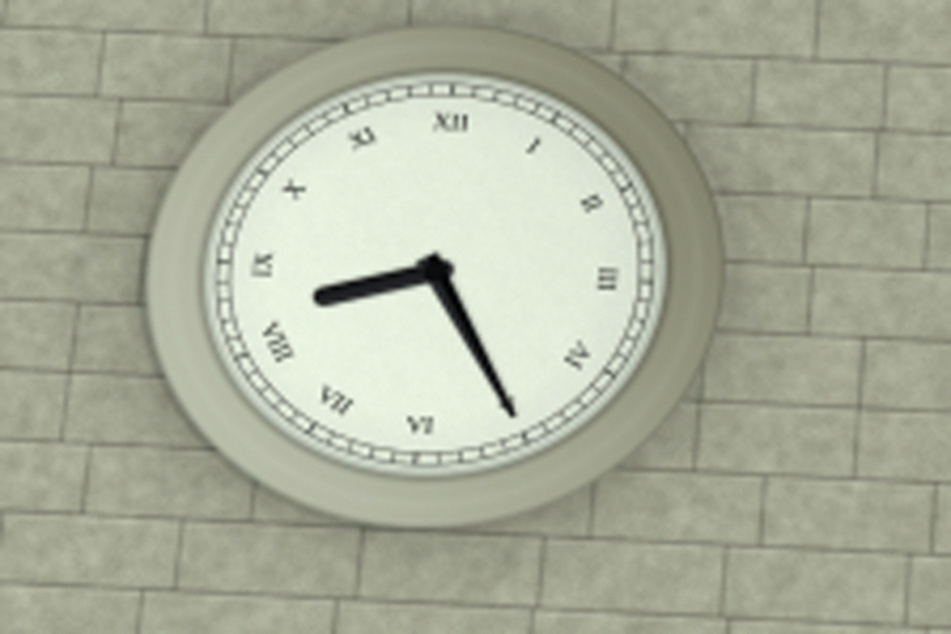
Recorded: 8h25
